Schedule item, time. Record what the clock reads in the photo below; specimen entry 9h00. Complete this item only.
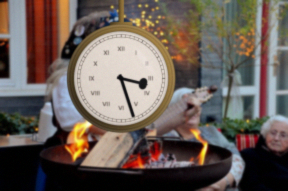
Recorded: 3h27
